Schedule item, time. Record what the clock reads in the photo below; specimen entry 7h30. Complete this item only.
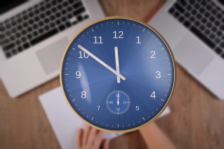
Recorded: 11h51
